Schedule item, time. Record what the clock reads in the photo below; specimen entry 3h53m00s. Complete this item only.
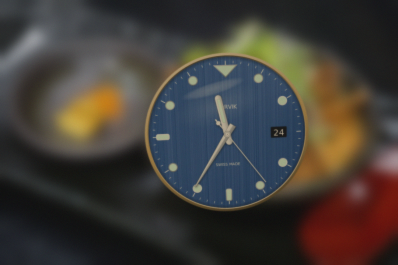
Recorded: 11h35m24s
